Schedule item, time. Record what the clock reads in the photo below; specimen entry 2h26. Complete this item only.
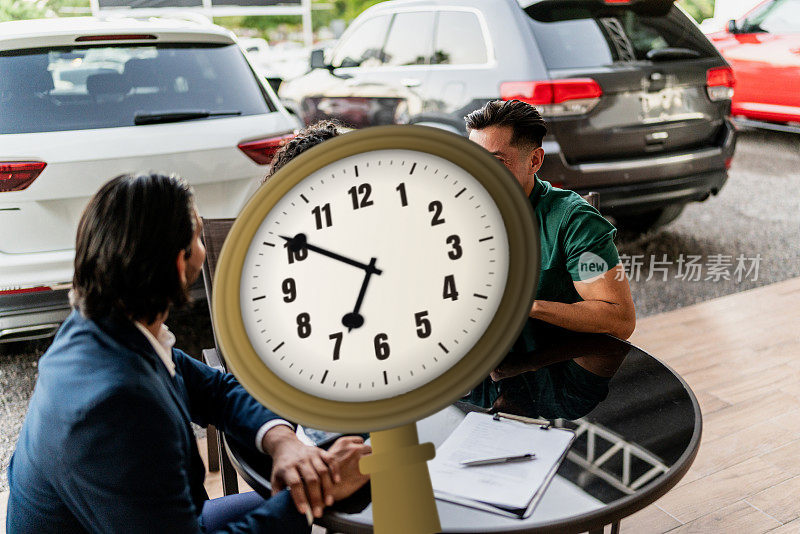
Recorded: 6h51
